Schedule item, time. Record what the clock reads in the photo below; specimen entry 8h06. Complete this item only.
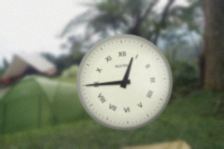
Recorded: 12h45
